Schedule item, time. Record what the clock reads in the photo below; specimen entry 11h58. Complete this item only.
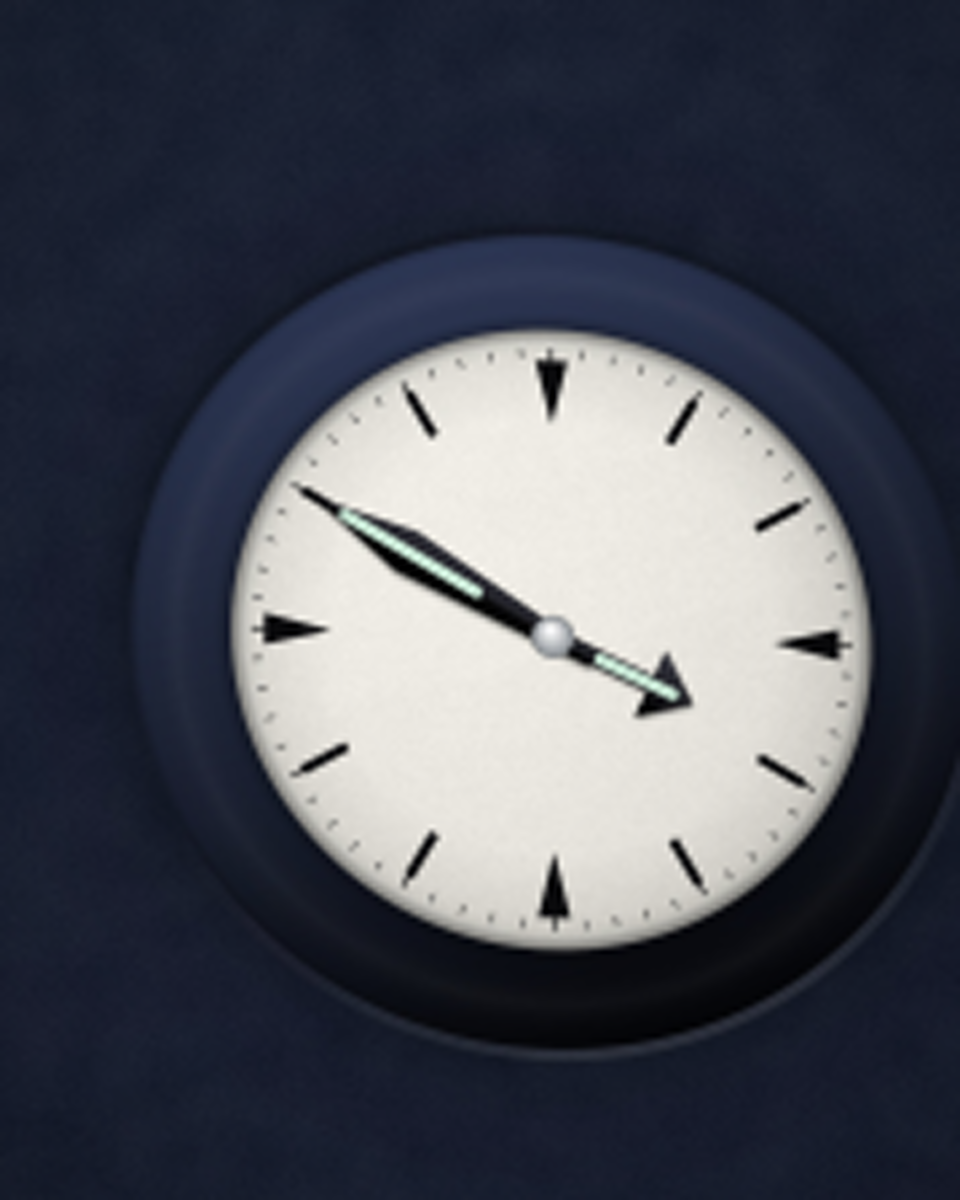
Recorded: 3h50
